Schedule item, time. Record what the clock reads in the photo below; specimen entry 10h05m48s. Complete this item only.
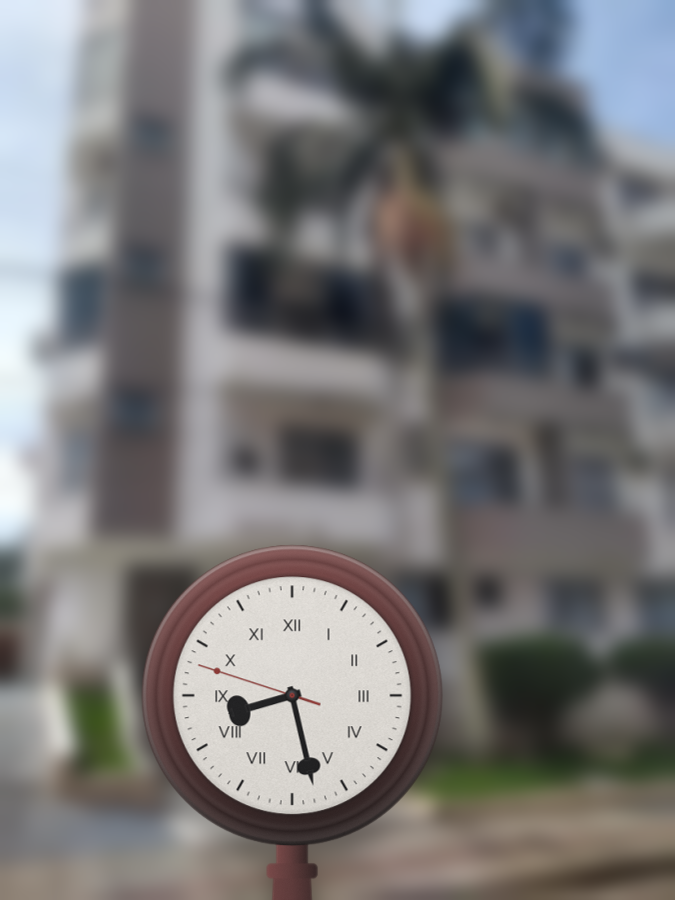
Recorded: 8h27m48s
